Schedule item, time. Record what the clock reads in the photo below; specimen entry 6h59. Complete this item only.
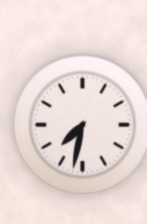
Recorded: 7h32
